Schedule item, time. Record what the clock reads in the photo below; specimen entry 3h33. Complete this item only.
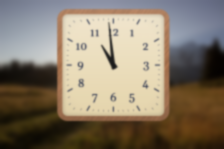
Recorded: 10h59
